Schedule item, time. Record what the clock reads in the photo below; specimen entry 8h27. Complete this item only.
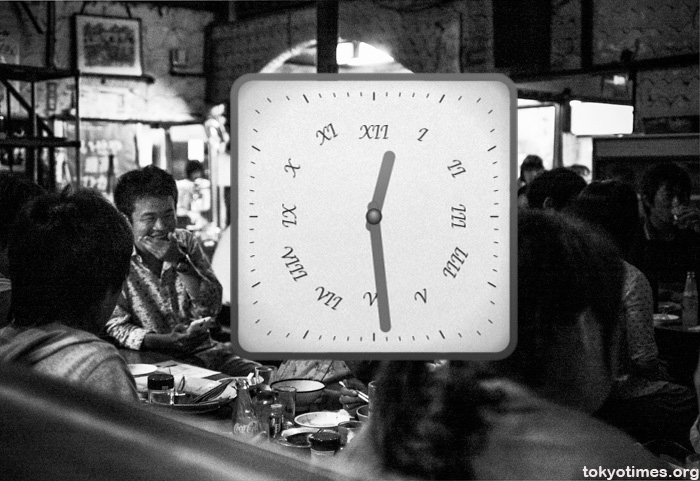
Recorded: 12h29
